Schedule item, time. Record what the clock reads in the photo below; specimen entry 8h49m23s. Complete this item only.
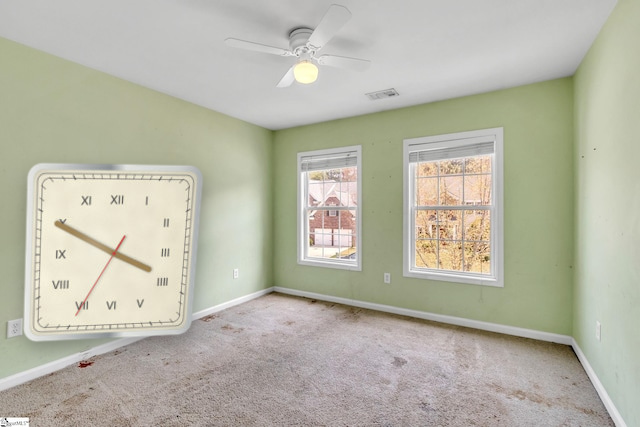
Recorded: 3h49m35s
